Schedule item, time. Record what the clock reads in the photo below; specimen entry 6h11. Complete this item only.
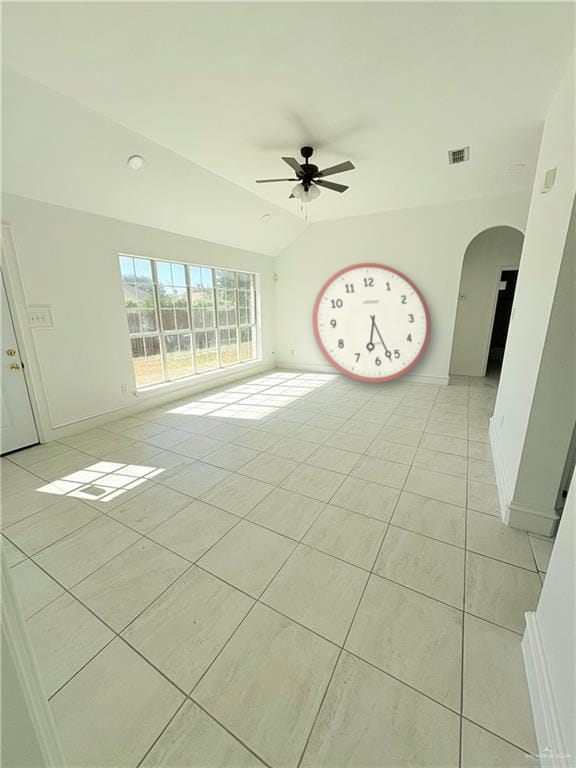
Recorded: 6h27
